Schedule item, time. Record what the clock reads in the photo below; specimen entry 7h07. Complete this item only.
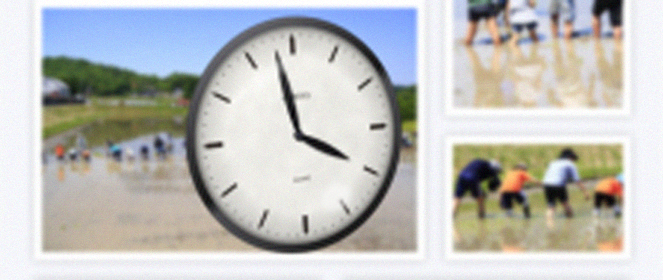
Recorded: 3h58
